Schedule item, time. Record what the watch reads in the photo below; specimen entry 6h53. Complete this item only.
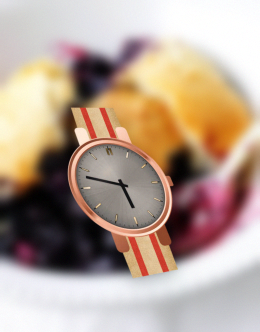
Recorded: 5h48
